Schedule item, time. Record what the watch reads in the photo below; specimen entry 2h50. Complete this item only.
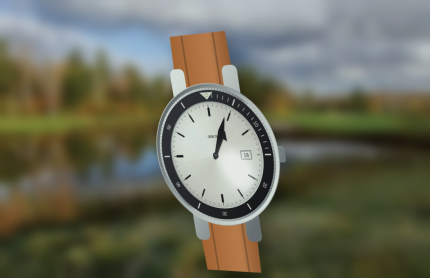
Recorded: 1h04
